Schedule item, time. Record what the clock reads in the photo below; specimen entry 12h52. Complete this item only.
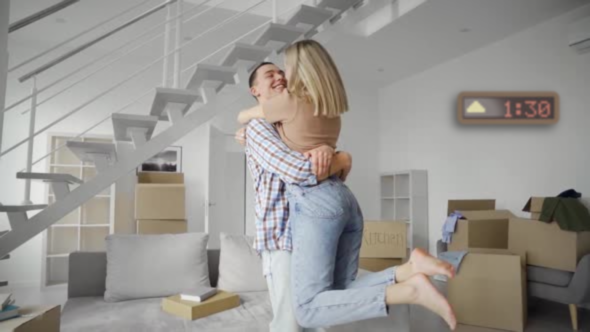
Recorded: 1h30
